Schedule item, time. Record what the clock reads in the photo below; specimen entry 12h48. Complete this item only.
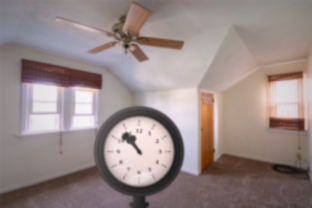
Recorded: 10h53
